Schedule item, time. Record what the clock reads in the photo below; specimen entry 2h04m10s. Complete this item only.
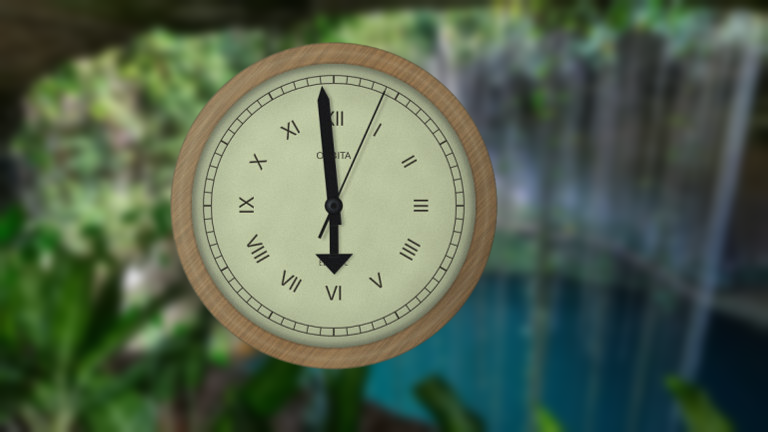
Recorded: 5h59m04s
